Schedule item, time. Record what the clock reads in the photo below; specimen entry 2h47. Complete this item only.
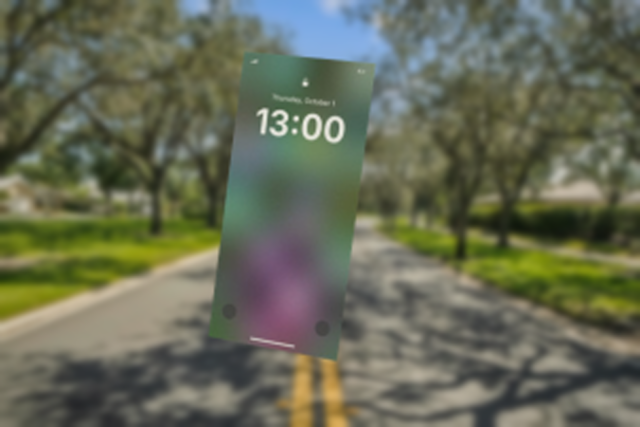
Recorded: 13h00
